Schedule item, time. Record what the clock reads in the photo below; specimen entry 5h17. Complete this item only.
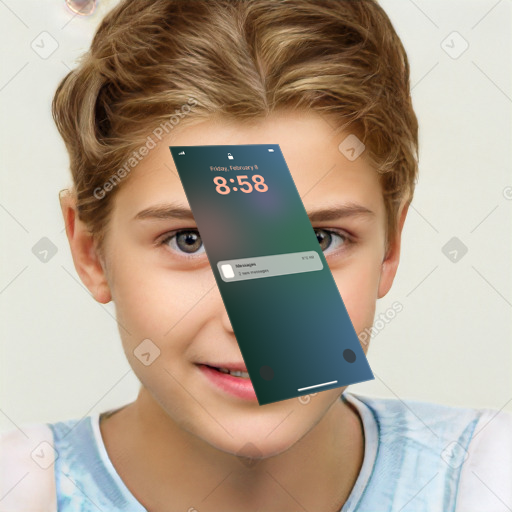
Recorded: 8h58
